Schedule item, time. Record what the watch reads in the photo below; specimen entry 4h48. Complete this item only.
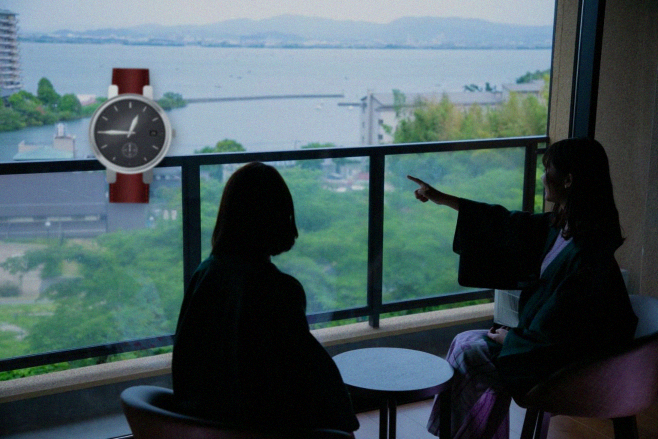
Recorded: 12h45
